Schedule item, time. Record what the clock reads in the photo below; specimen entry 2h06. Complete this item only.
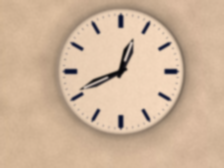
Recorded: 12h41
